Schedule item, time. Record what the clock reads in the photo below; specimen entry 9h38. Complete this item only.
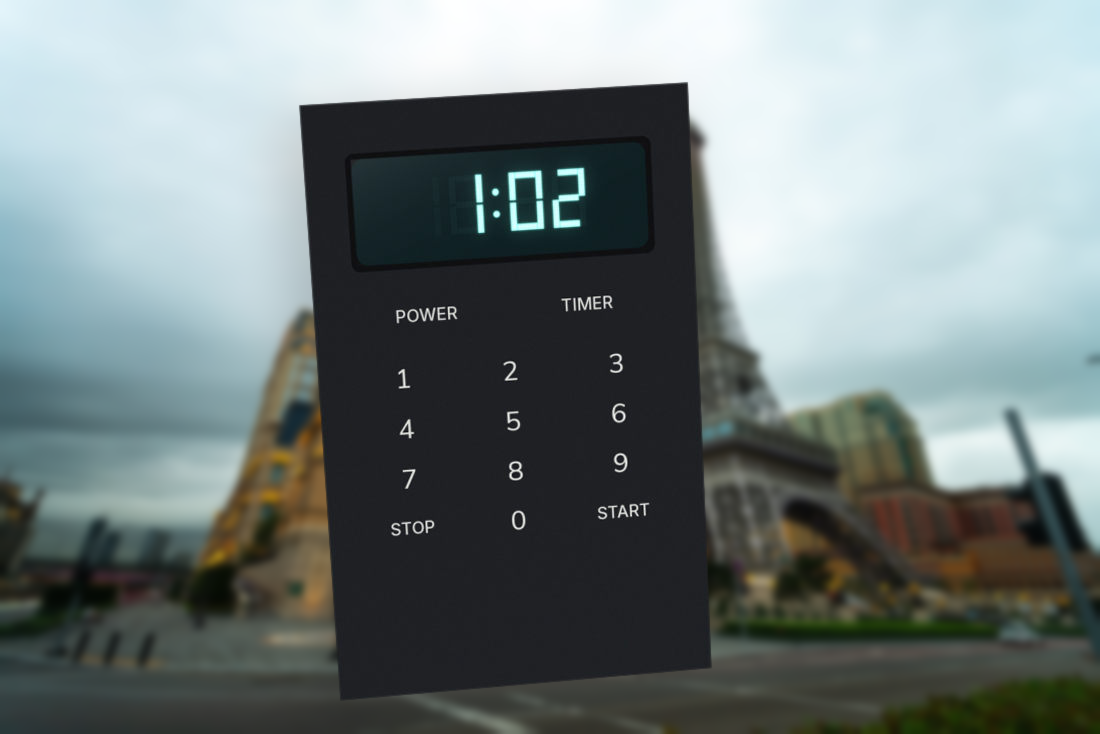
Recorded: 1h02
